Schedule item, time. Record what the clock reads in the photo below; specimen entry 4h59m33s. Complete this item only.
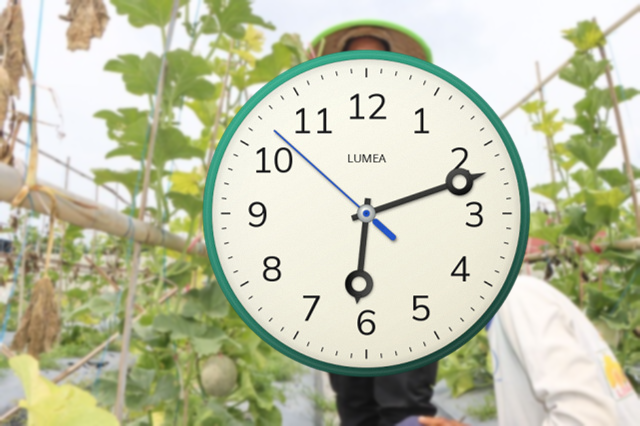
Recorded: 6h11m52s
